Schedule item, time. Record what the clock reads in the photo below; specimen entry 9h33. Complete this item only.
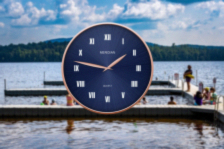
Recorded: 1h47
